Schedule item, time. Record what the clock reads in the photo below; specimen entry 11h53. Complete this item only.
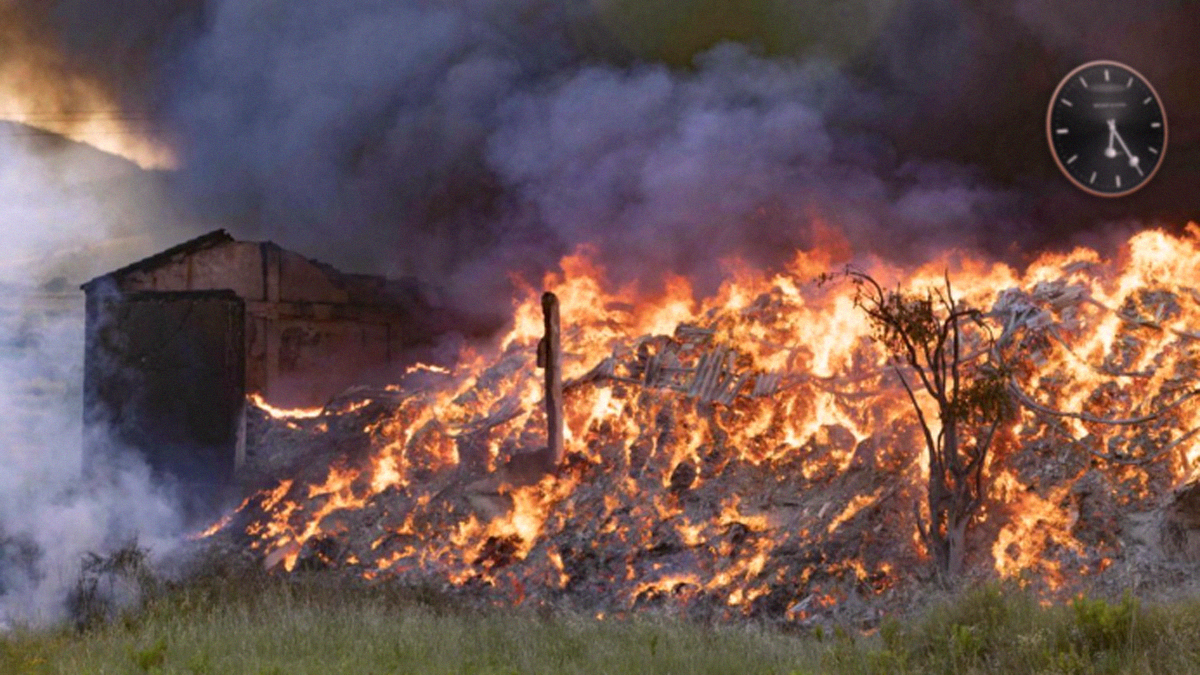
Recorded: 6h25
